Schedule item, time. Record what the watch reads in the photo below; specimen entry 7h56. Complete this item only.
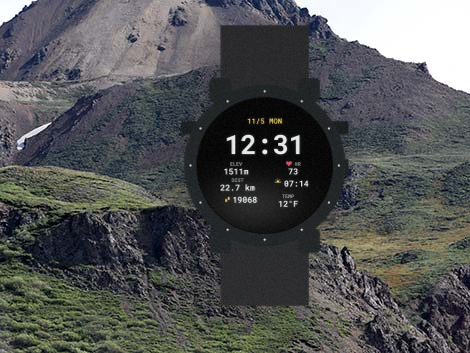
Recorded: 12h31
